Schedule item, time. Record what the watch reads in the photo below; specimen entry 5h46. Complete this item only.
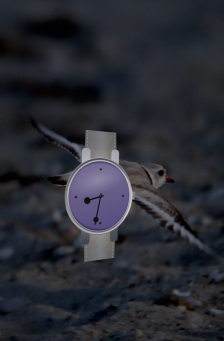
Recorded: 8h32
